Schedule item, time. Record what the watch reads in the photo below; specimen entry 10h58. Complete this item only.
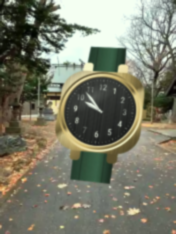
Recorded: 9h53
